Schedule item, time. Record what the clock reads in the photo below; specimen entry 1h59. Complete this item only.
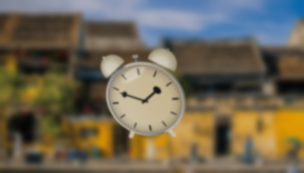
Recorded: 1h49
